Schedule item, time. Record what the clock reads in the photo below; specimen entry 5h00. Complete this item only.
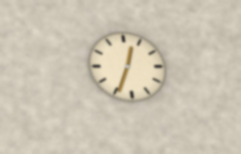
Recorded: 12h34
